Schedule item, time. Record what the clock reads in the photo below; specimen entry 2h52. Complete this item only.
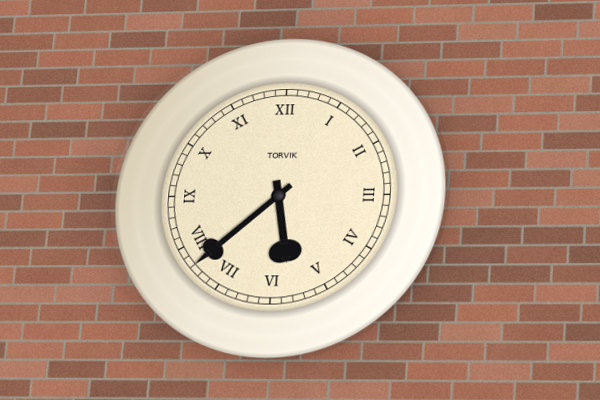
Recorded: 5h38
